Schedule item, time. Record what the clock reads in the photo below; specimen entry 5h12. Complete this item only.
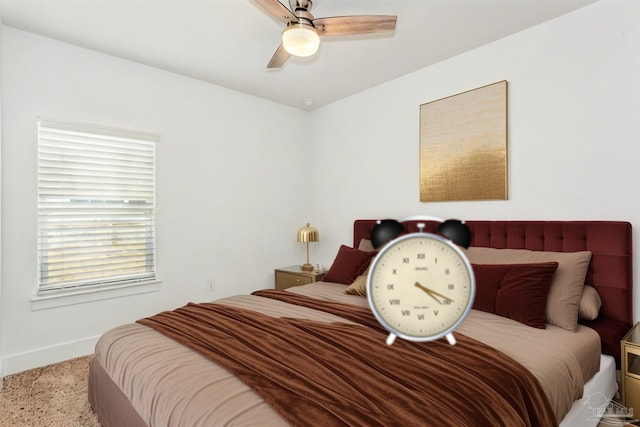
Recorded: 4h19
